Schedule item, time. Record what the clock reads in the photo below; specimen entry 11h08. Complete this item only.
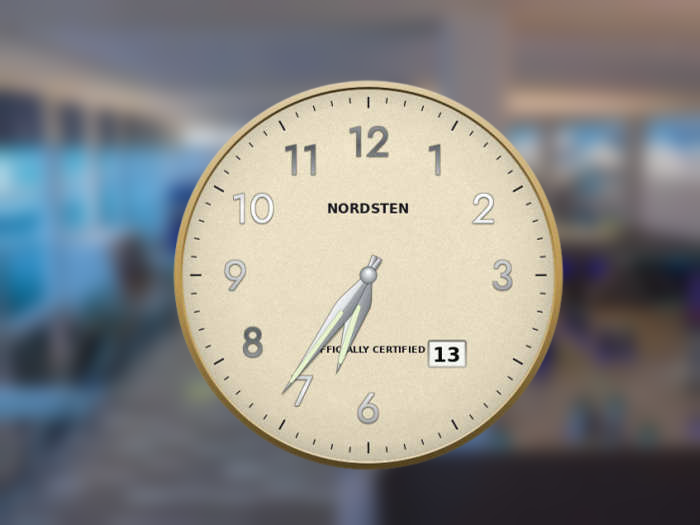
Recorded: 6h36
